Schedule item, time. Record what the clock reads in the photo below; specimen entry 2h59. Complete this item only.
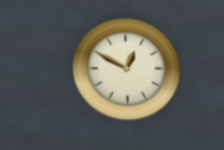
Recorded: 12h50
